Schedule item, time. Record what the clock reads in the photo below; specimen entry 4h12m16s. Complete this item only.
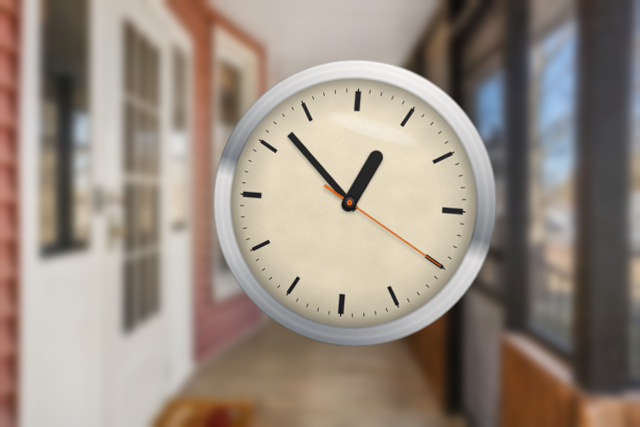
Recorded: 12h52m20s
